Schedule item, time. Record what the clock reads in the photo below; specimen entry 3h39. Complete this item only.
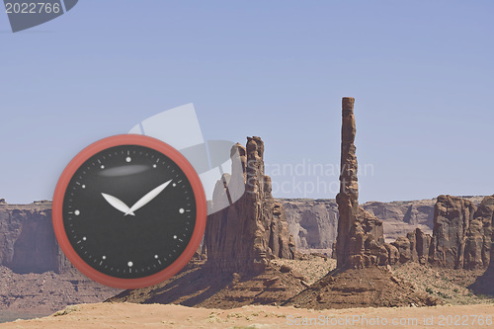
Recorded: 10h09
